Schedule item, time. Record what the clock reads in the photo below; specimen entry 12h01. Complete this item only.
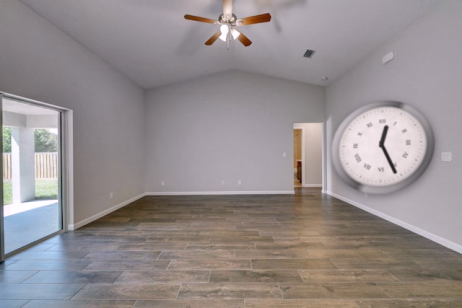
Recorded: 12h26
